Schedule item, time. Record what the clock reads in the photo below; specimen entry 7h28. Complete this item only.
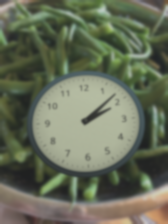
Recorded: 2h08
